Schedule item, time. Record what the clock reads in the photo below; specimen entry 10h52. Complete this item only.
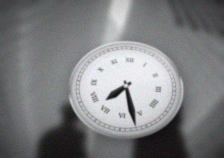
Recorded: 7h27
